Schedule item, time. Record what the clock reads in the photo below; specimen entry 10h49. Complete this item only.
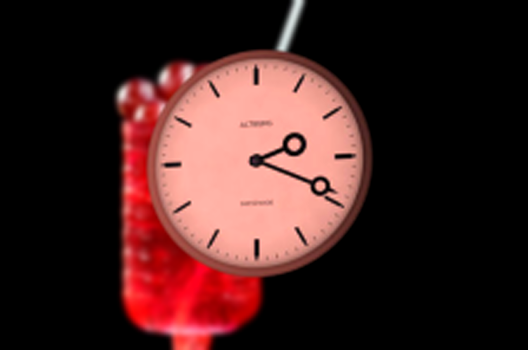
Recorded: 2h19
